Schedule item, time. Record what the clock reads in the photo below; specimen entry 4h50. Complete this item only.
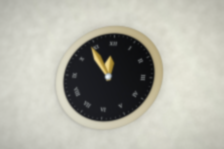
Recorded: 11h54
